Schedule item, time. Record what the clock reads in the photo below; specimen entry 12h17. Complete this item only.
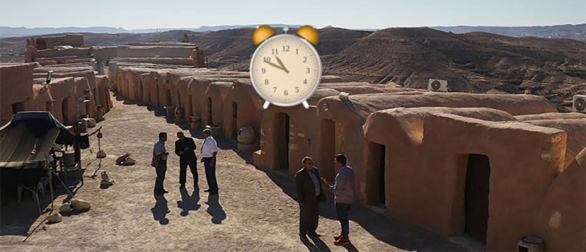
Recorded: 10h49
